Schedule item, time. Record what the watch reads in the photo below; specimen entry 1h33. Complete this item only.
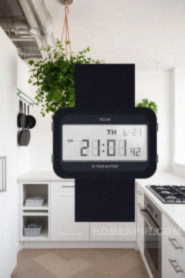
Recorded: 21h01
